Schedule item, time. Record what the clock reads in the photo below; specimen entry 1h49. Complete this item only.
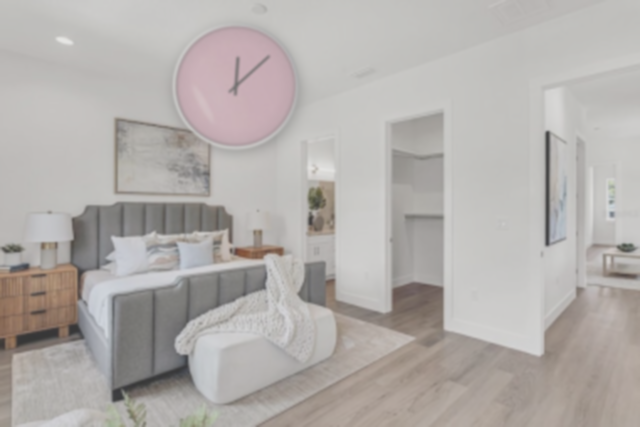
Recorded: 12h08
